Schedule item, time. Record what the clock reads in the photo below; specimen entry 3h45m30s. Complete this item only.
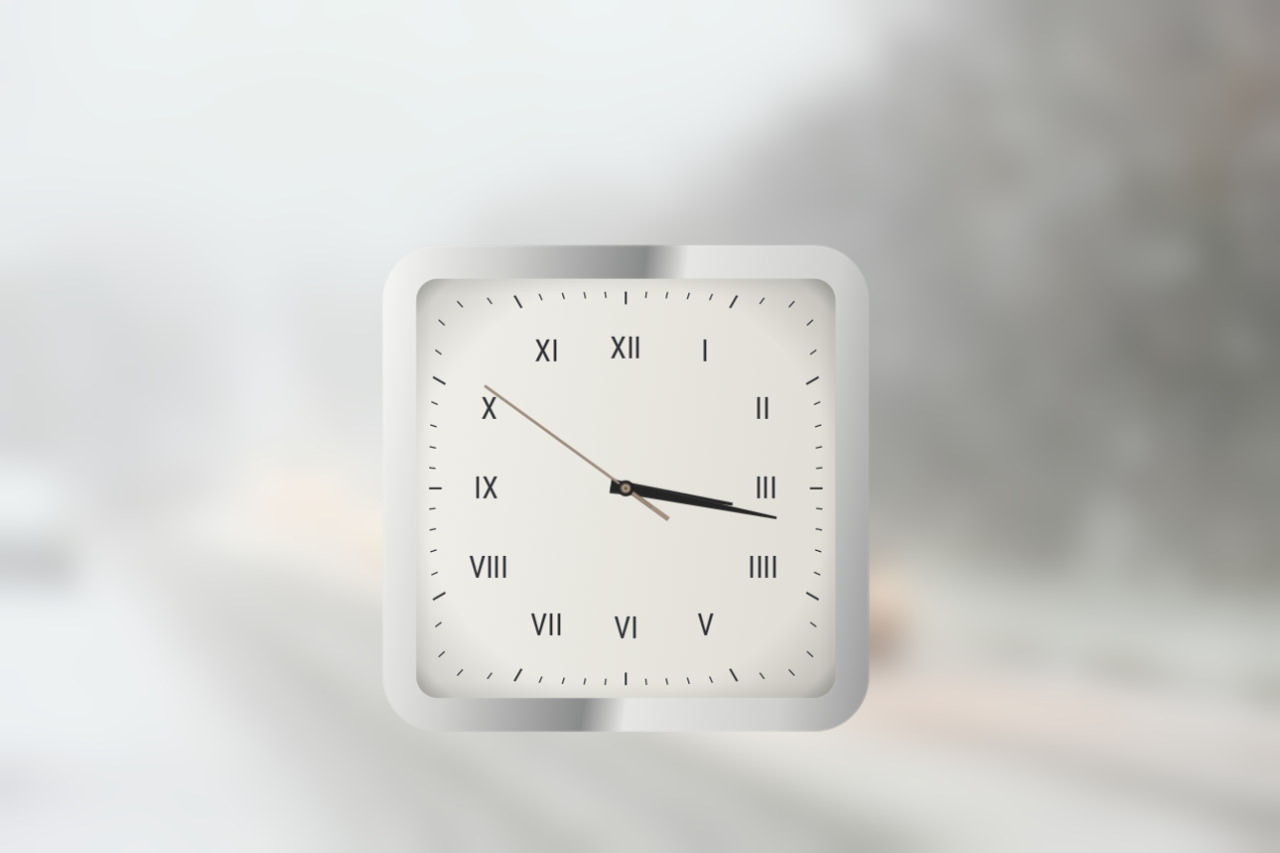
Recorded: 3h16m51s
